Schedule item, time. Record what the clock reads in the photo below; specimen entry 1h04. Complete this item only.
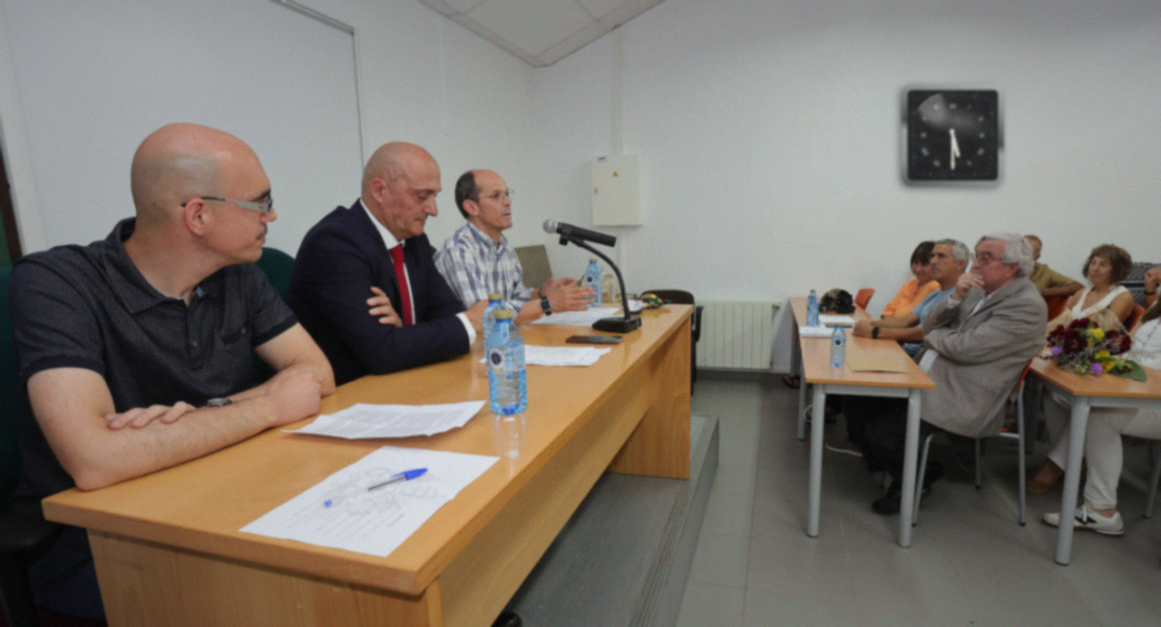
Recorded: 5h30
